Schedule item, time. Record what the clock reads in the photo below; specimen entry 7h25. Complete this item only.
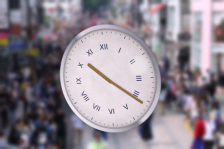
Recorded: 10h21
